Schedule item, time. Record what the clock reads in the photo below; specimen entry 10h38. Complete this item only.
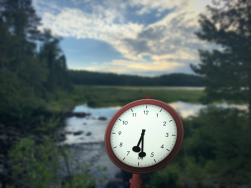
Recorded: 6h29
